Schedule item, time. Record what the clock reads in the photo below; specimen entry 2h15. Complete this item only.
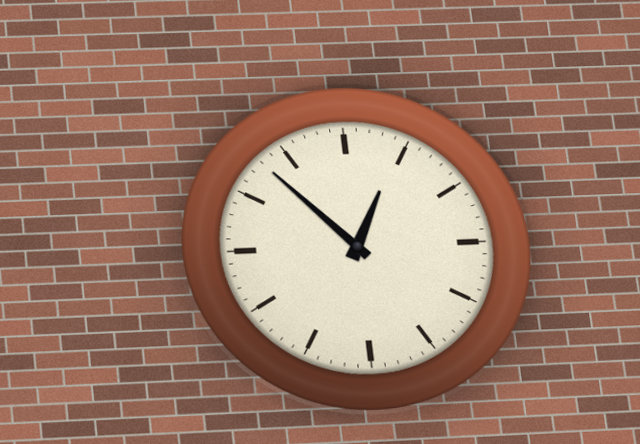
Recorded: 12h53
